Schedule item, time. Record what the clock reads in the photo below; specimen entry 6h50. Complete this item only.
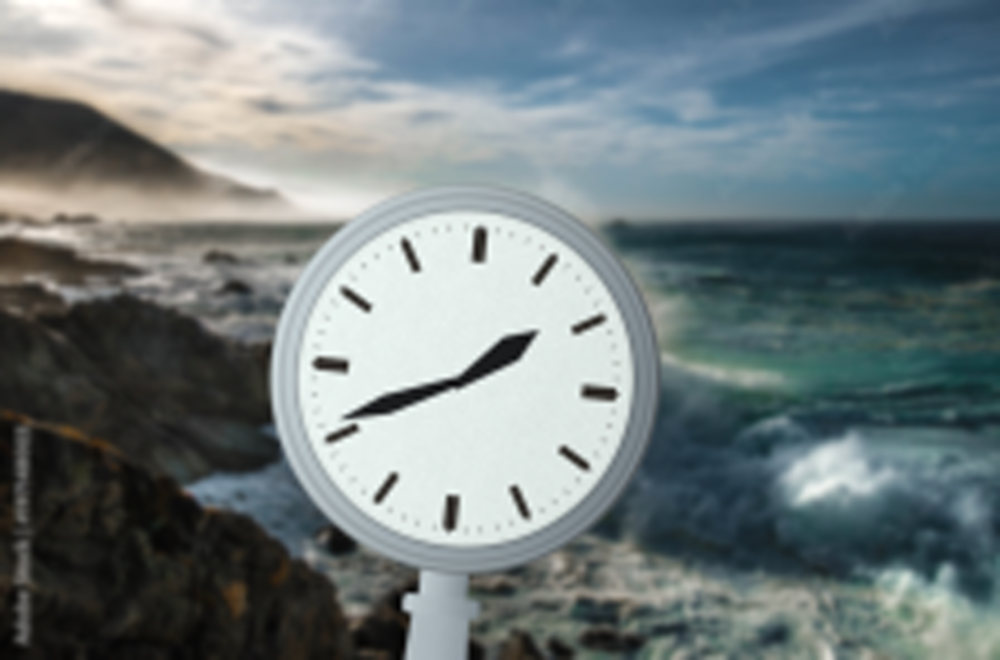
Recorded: 1h41
